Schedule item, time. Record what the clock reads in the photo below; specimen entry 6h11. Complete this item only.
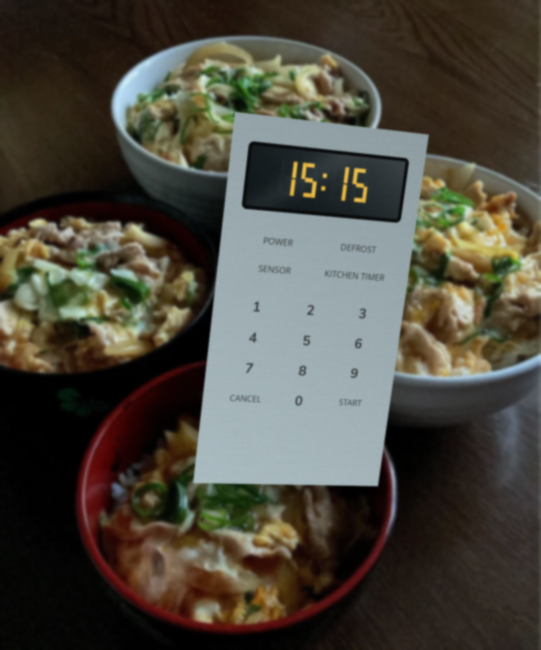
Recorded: 15h15
